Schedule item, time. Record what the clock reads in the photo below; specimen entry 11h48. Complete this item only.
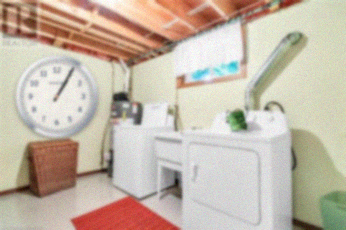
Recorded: 1h05
